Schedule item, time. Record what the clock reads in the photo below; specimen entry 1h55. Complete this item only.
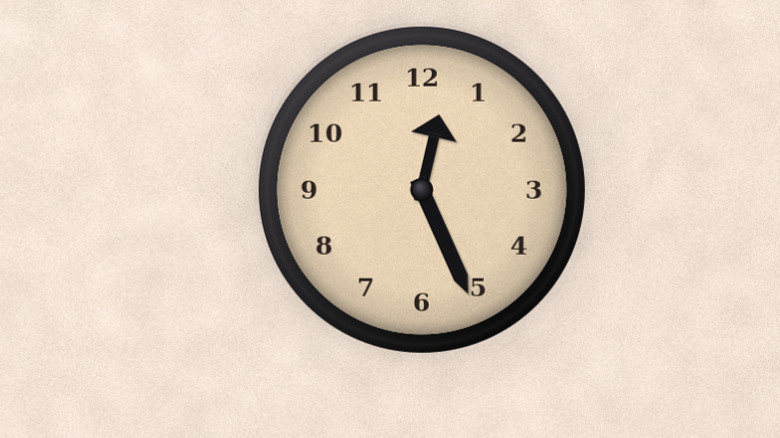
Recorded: 12h26
